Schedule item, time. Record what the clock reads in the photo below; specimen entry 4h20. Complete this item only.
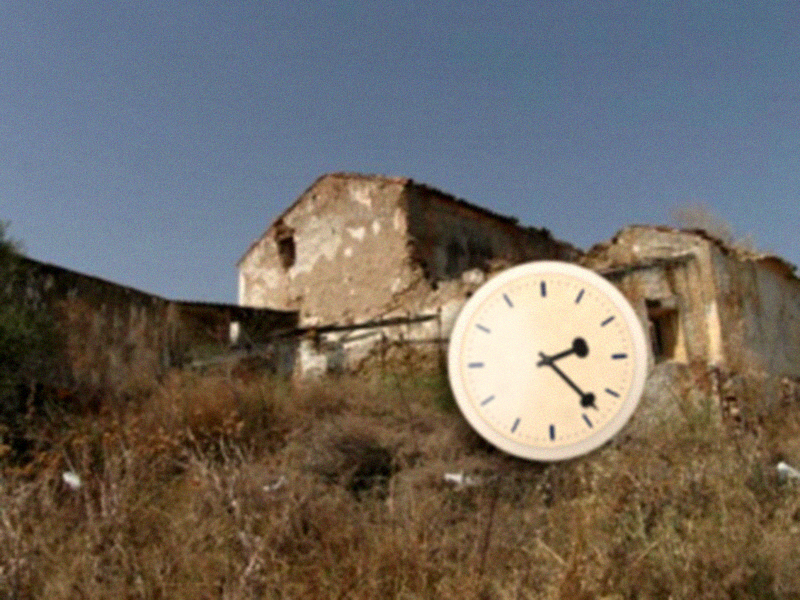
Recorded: 2h23
